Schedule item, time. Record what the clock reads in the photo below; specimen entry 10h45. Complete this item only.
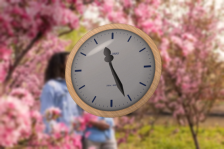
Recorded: 11h26
